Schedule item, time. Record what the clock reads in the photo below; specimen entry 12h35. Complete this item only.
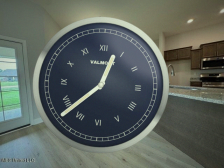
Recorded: 12h38
